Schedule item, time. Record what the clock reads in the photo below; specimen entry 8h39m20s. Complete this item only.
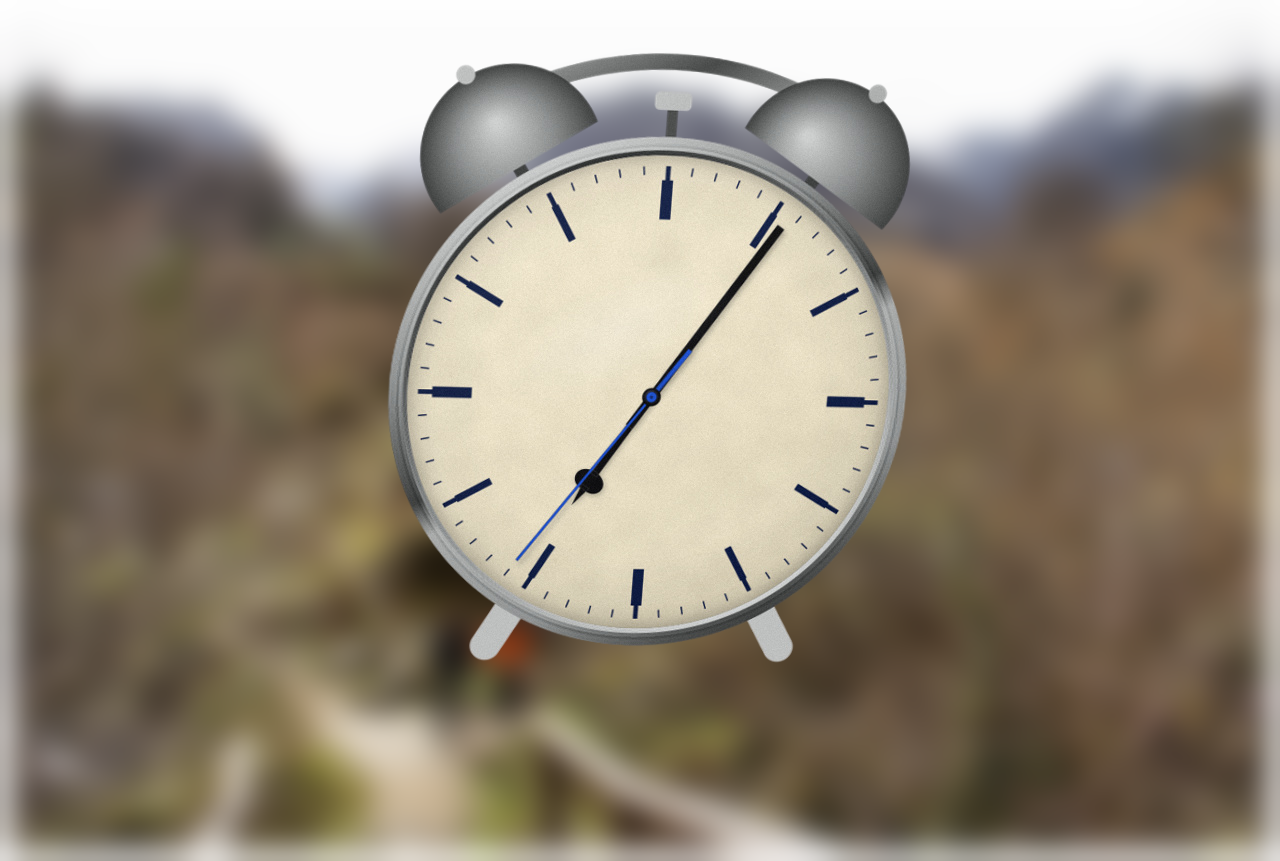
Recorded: 7h05m36s
